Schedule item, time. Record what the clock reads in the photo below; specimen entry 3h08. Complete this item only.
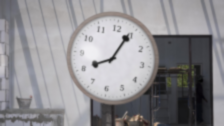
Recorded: 8h04
